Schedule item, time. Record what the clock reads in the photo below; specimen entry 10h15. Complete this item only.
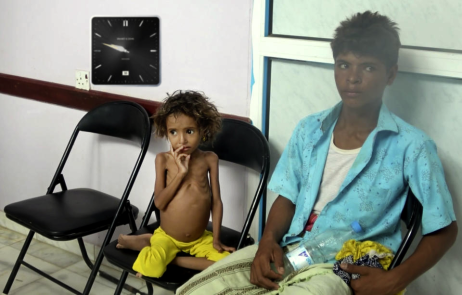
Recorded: 9h48
